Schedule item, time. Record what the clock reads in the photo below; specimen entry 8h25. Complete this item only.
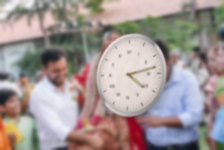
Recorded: 4h13
